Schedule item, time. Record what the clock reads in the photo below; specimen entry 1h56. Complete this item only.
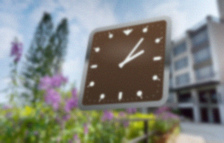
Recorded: 2h06
